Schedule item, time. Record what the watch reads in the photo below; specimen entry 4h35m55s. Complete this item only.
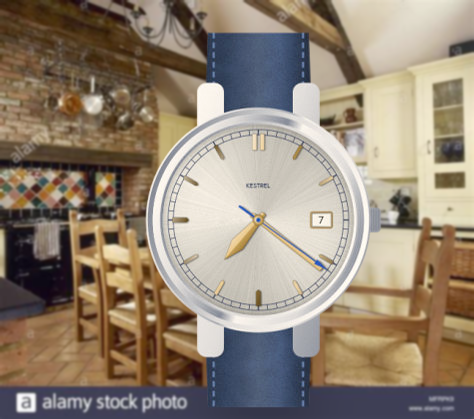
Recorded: 7h21m21s
